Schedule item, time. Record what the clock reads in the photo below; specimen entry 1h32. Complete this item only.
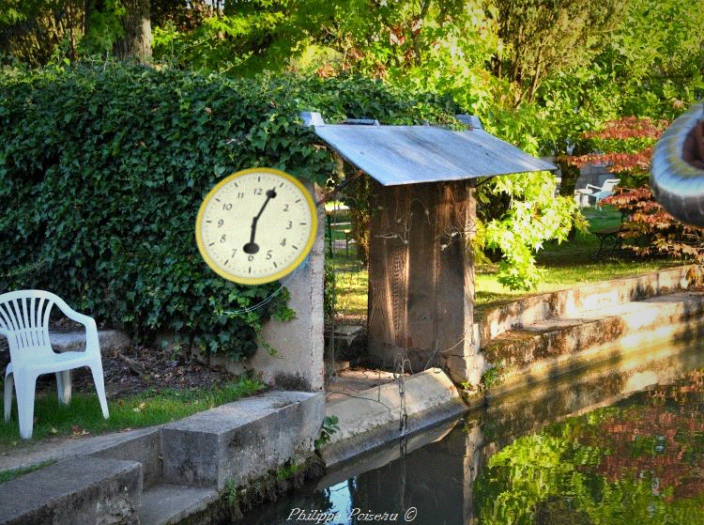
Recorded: 6h04
